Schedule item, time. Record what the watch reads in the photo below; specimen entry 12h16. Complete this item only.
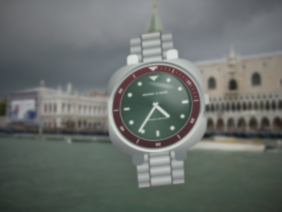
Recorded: 4h36
